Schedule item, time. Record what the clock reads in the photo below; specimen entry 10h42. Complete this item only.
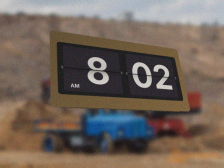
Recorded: 8h02
